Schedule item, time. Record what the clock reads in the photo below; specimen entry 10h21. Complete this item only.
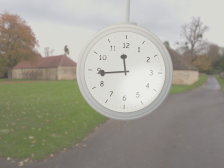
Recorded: 11h44
